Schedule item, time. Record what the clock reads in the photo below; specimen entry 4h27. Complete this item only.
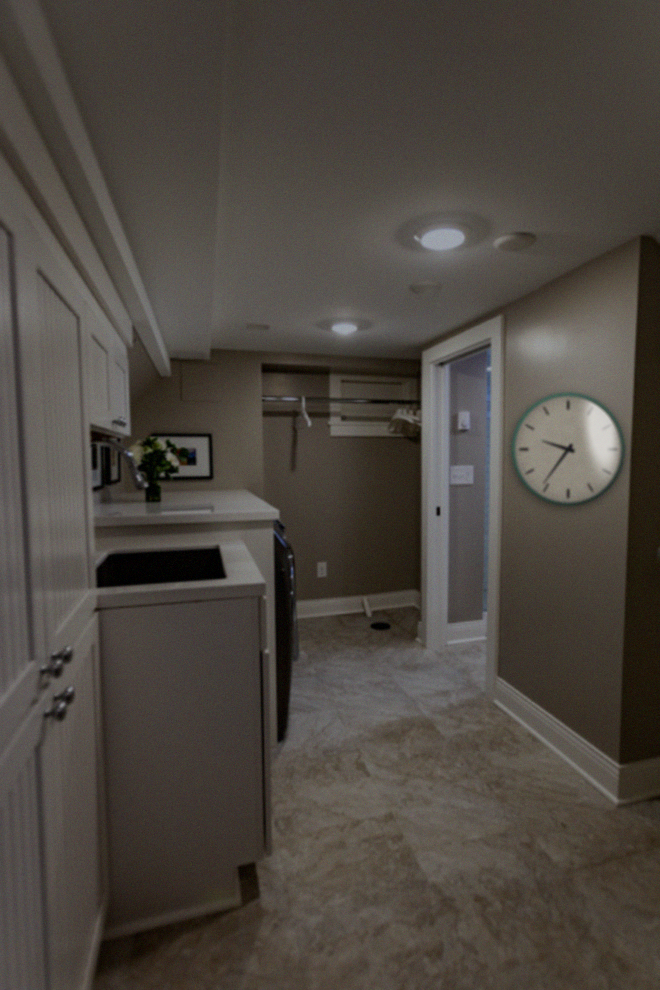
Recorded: 9h36
